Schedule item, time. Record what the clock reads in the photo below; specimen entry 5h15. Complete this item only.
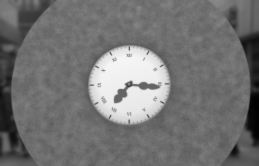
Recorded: 7h16
